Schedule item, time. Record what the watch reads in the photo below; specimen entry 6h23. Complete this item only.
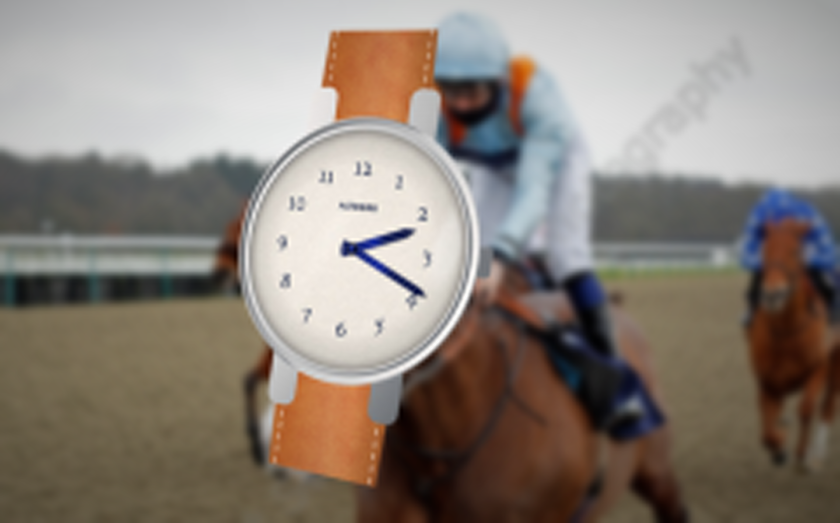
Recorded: 2h19
